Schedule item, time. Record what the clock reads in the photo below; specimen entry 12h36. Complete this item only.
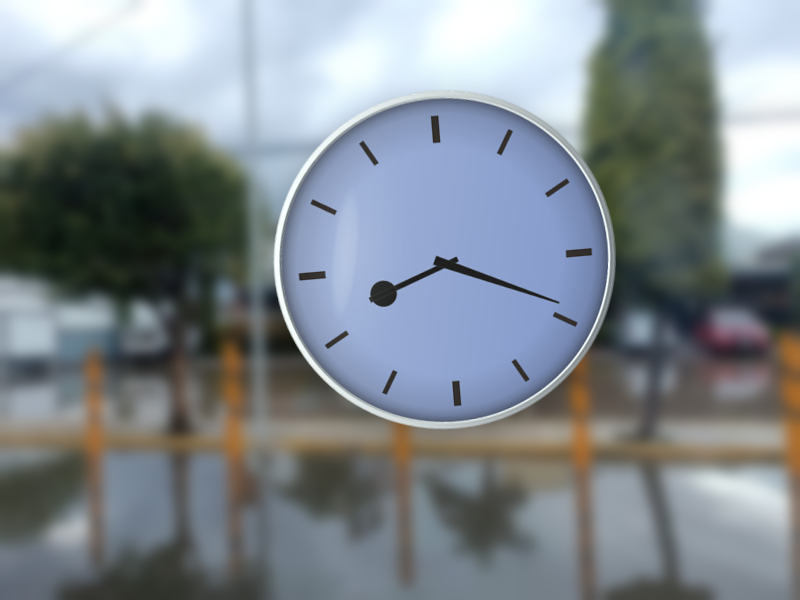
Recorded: 8h19
